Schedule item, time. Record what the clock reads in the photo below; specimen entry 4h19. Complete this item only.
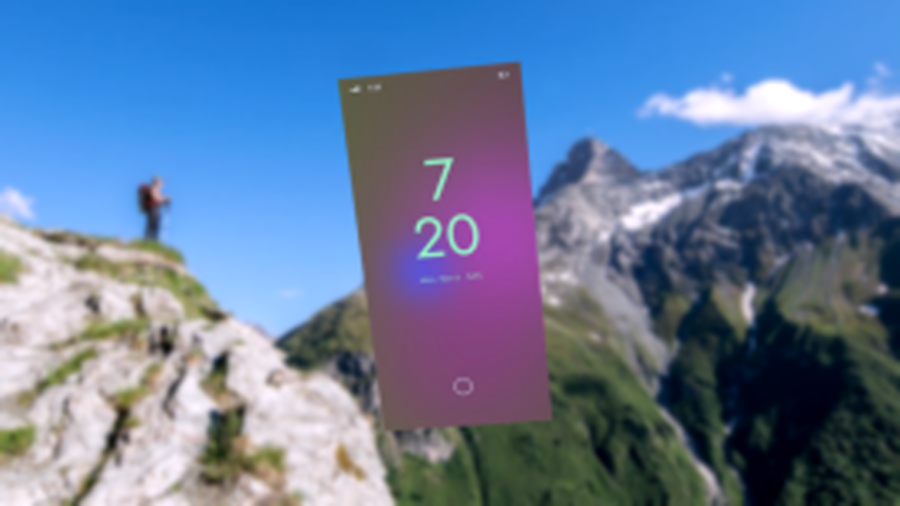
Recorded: 7h20
